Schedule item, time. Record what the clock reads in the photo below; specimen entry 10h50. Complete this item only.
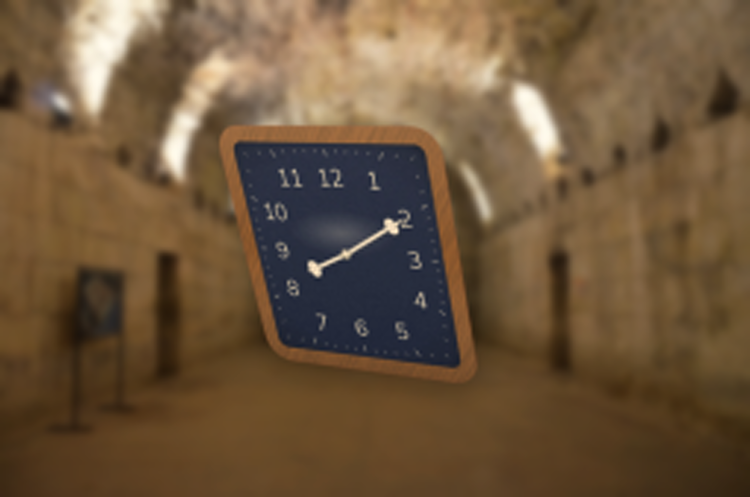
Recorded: 8h10
